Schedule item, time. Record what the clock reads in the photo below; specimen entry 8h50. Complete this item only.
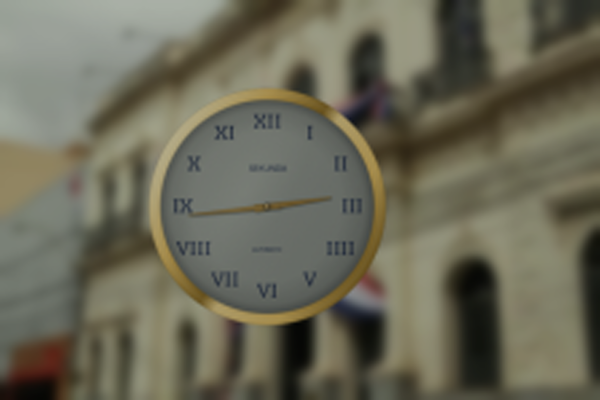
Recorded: 2h44
